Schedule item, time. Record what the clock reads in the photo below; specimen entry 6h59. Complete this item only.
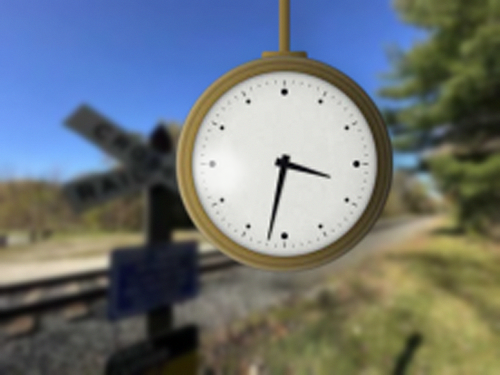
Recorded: 3h32
